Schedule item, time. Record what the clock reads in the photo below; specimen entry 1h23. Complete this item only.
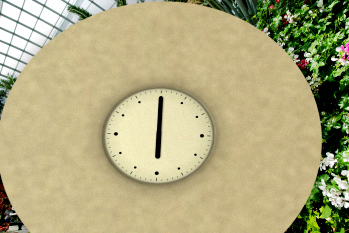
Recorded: 6h00
